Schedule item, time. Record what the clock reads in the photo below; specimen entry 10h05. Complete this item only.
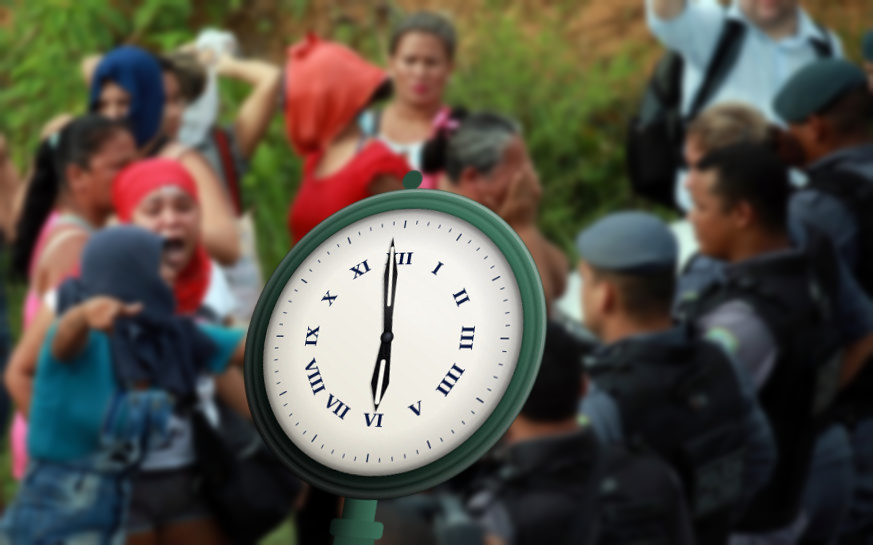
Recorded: 5h59
